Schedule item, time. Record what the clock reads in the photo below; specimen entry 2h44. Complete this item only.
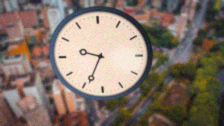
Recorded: 9h34
